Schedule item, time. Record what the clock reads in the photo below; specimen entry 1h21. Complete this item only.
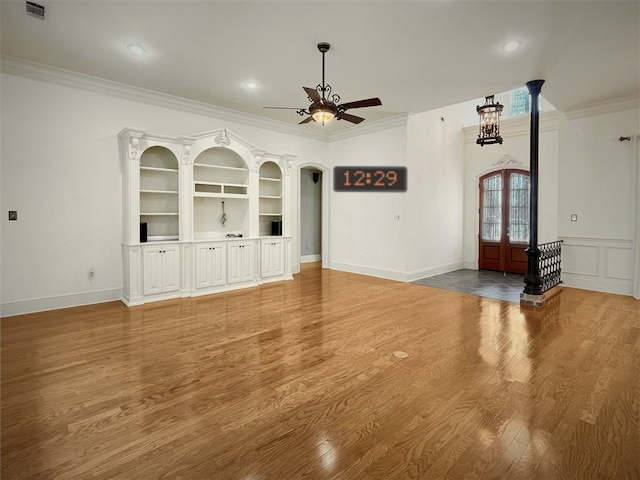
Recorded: 12h29
